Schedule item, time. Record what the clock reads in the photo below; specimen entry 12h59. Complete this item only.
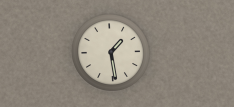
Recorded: 1h29
